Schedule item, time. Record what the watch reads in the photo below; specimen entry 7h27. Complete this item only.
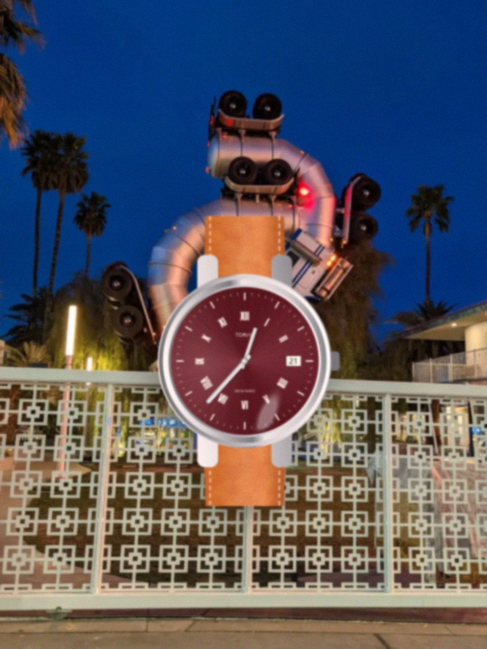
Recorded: 12h37
